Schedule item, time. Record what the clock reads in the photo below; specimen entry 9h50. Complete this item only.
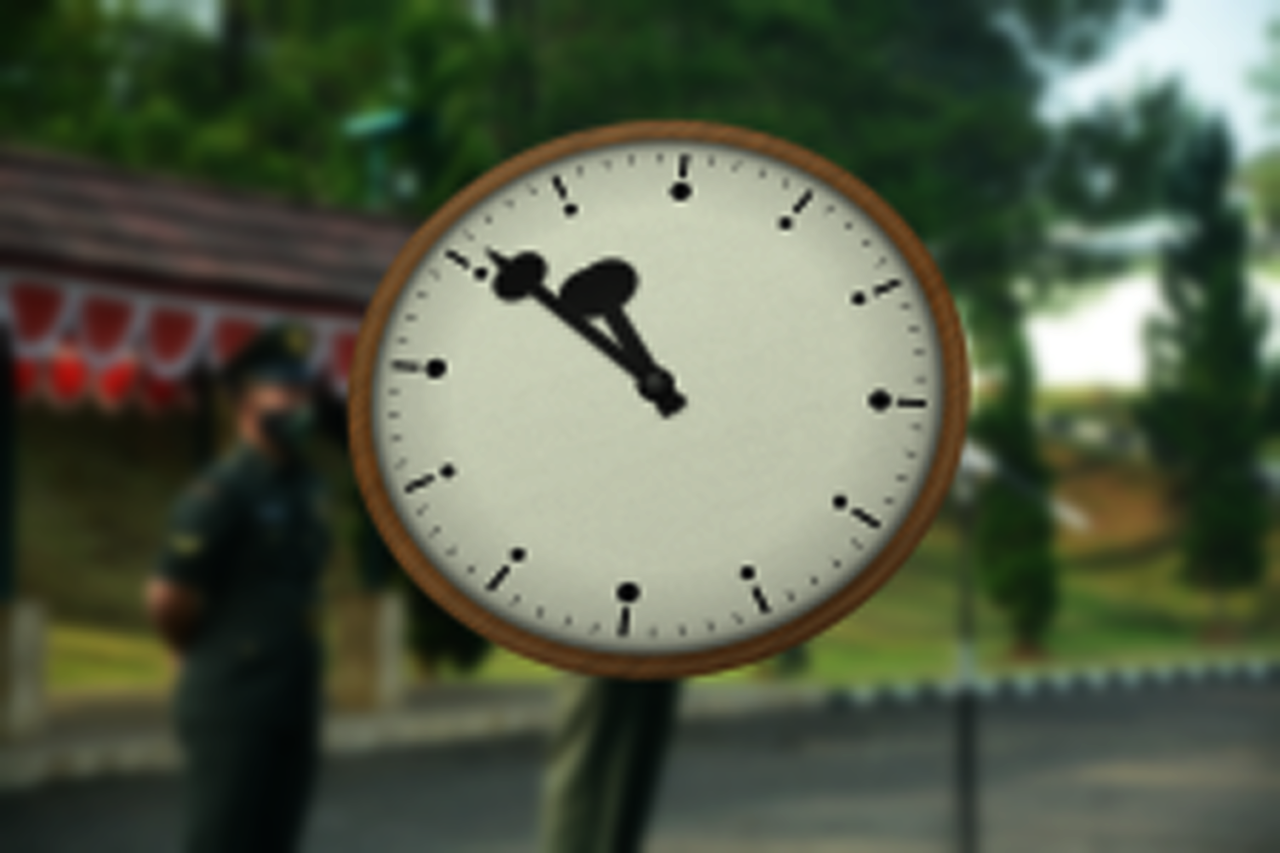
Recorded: 10h51
